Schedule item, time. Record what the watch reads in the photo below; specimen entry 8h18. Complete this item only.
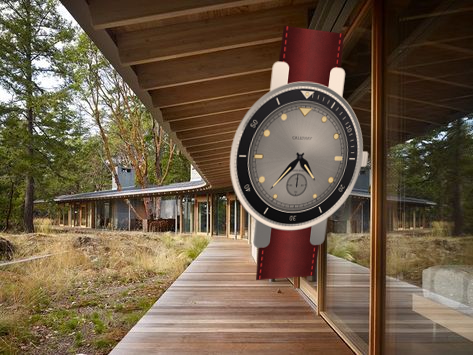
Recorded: 4h37
